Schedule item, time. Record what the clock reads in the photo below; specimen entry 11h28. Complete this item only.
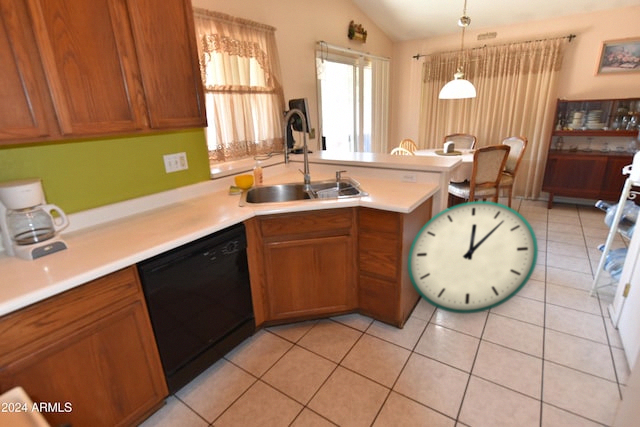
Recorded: 12h07
